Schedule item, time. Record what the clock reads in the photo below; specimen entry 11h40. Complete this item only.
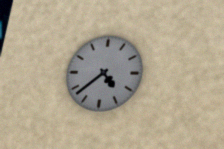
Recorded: 4h38
